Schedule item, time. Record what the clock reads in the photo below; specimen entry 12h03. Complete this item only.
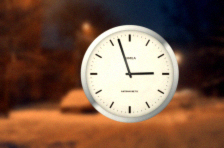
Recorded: 2h57
